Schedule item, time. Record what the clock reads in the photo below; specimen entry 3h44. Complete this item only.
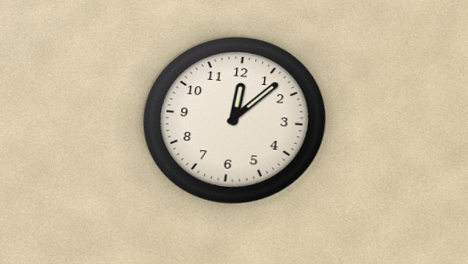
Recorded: 12h07
